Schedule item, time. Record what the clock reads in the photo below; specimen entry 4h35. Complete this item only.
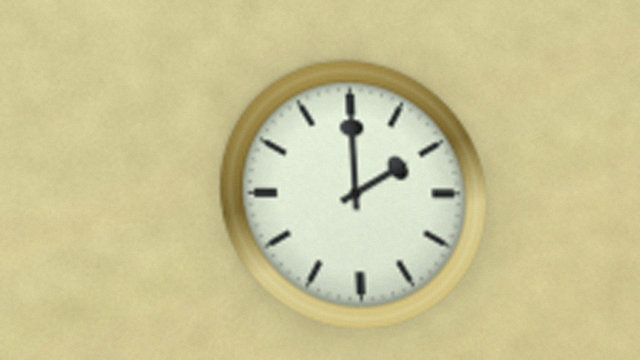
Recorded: 2h00
